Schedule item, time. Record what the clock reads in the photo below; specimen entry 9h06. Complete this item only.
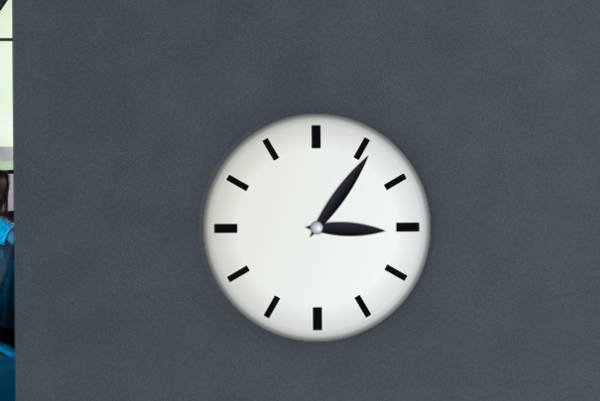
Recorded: 3h06
